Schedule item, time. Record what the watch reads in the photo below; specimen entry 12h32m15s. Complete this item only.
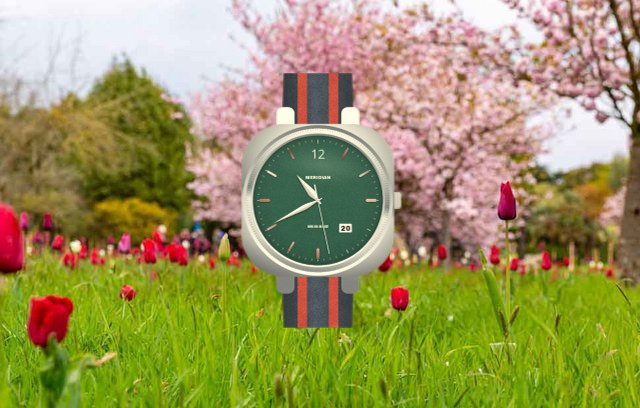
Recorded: 10h40m28s
